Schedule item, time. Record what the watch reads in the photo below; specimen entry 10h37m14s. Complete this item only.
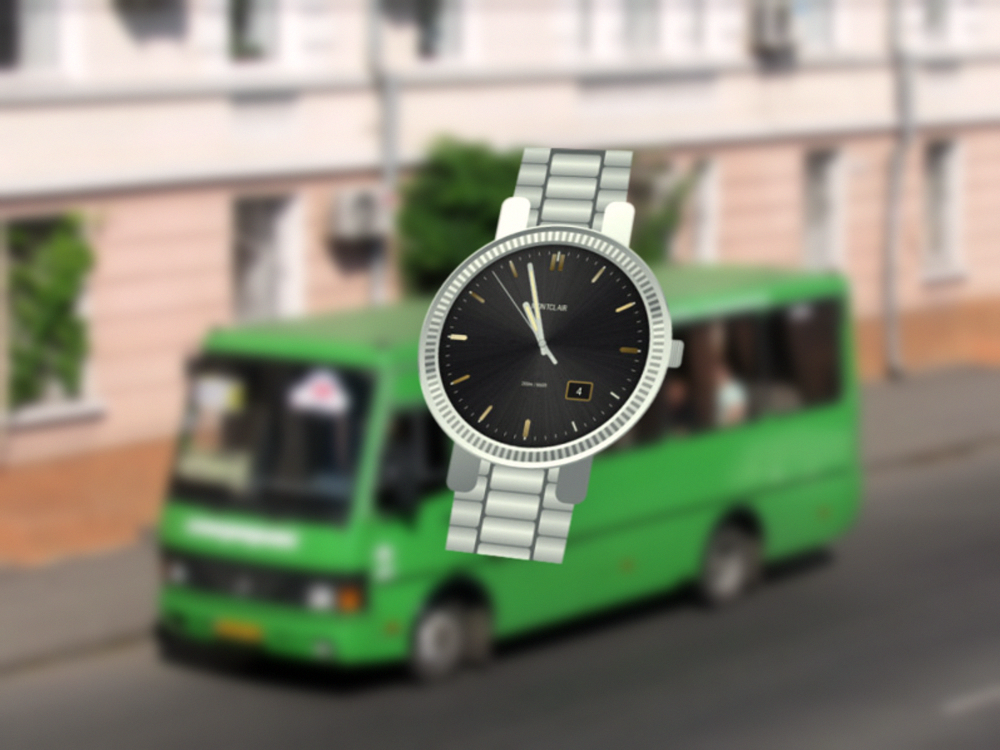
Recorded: 10h56m53s
